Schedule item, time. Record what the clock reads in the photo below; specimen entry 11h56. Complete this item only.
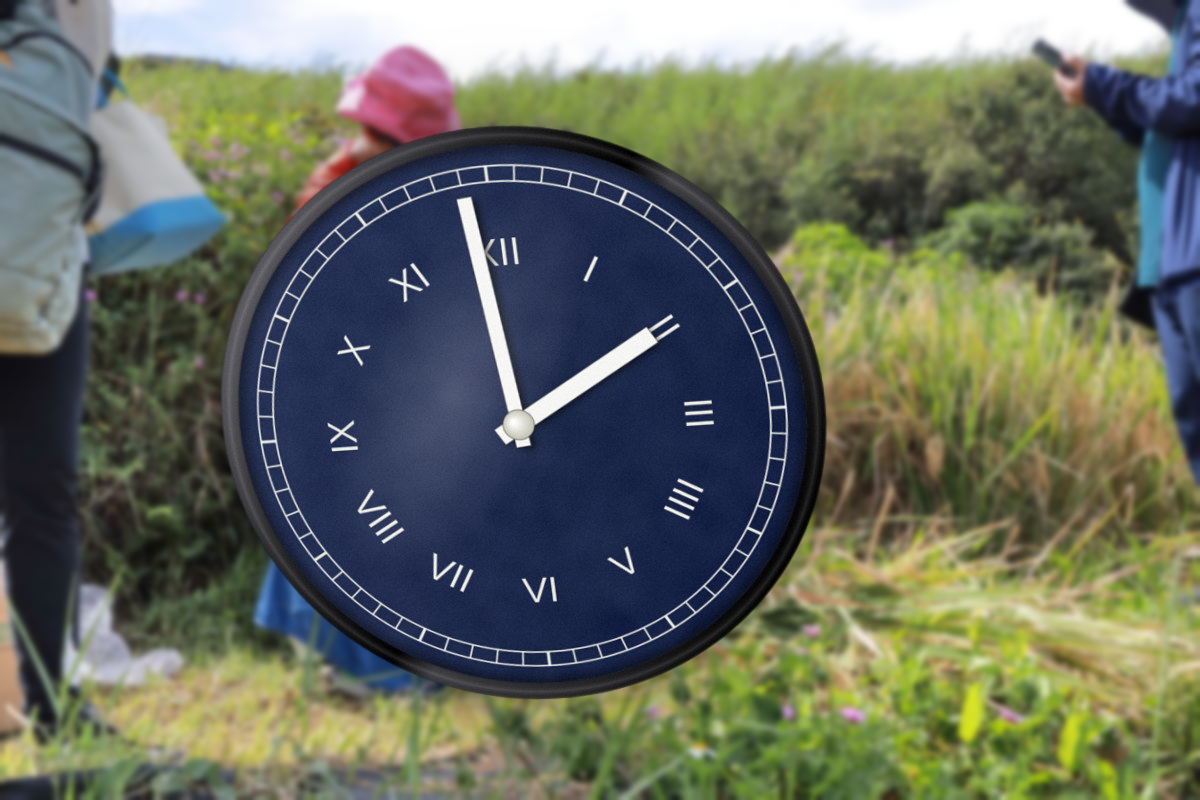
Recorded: 1h59
